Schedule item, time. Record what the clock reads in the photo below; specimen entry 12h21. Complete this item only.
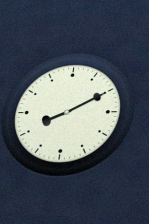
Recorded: 8h10
